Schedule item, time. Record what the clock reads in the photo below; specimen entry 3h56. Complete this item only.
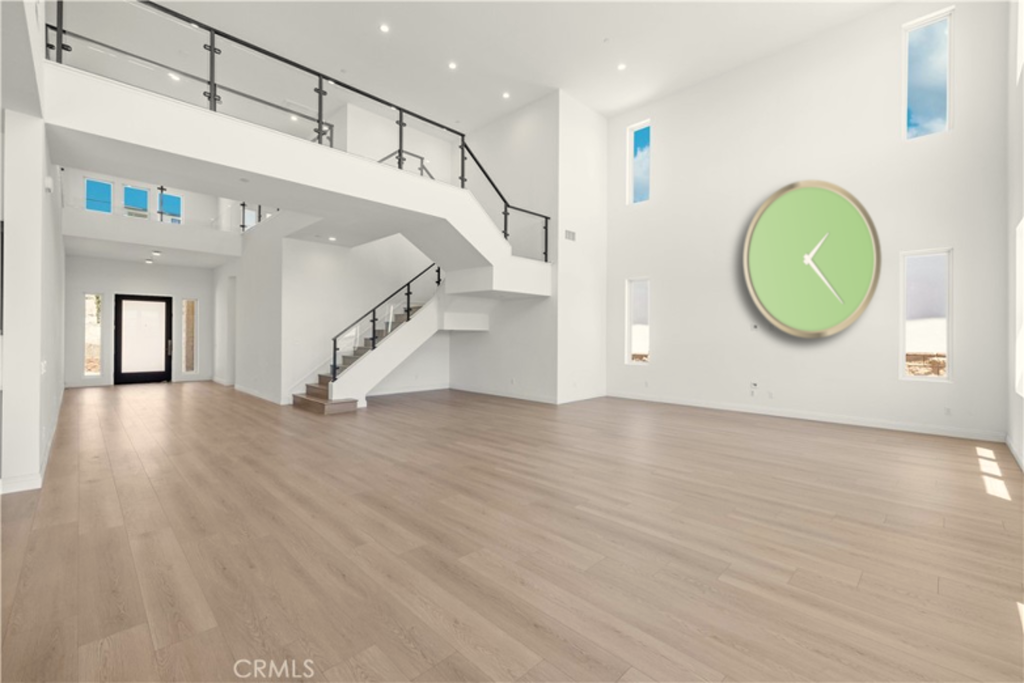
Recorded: 1h23
